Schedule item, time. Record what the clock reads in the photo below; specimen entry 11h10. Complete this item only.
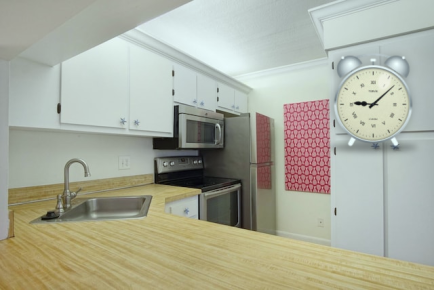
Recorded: 9h08
